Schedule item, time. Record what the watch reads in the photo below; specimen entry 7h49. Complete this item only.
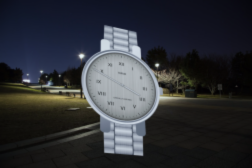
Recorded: 3h49
